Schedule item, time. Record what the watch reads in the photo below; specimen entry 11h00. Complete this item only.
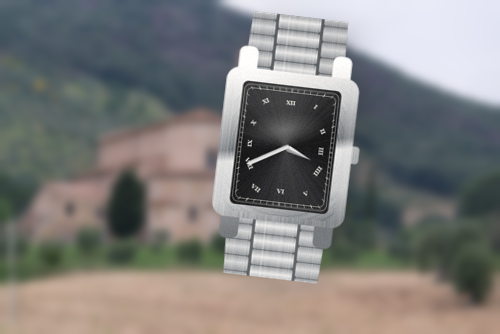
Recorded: 3h40
